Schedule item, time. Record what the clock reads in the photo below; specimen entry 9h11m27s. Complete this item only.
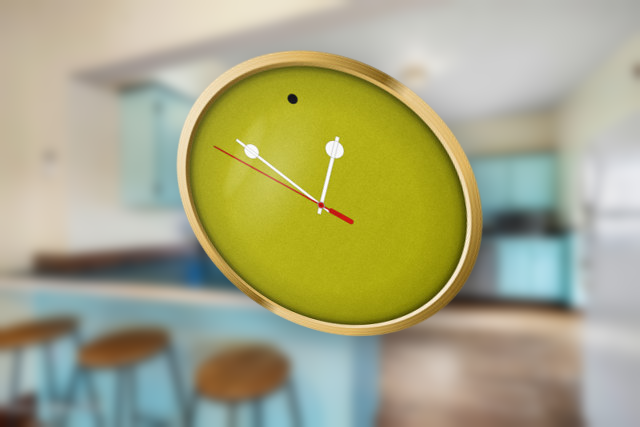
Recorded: 12h52m51s
